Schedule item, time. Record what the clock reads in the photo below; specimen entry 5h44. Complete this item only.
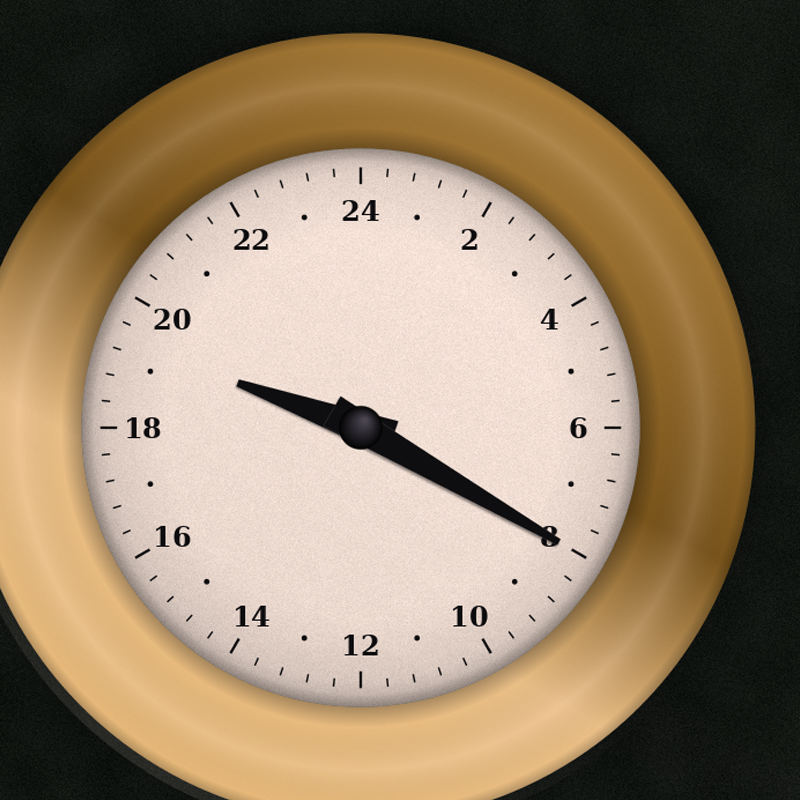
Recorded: 19h20
